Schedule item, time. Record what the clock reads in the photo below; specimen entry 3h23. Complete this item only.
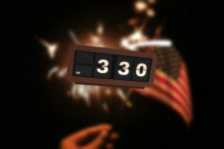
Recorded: 3h30
